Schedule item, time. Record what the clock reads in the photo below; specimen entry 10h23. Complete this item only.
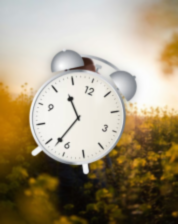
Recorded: 10h33
